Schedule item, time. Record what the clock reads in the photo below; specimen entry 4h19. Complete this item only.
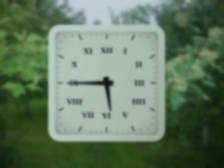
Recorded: 5h45
